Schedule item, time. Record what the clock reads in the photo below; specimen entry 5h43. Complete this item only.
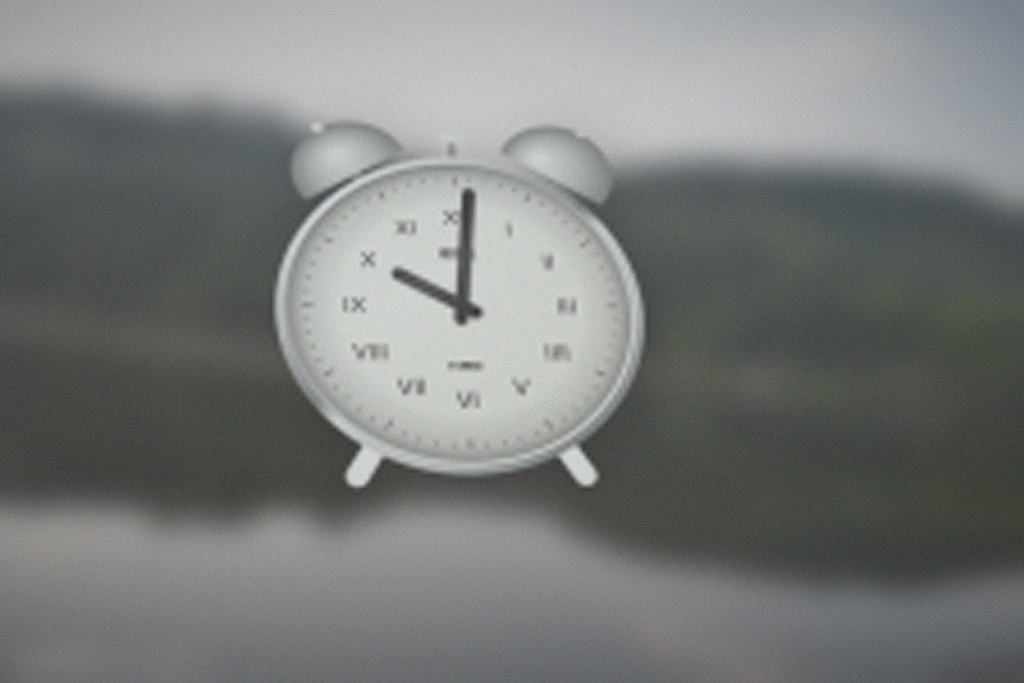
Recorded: 10h01
